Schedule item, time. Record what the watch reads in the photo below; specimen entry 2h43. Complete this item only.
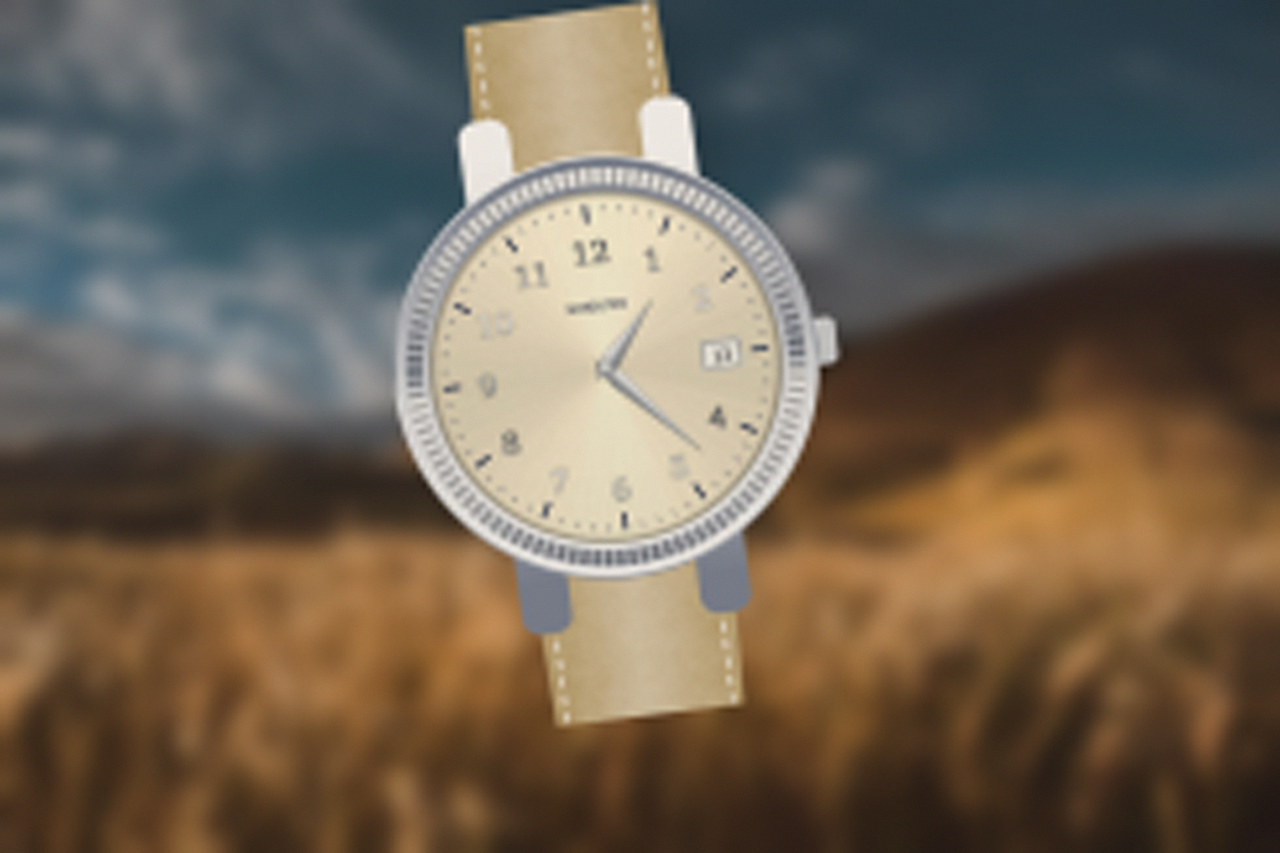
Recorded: 1h23
